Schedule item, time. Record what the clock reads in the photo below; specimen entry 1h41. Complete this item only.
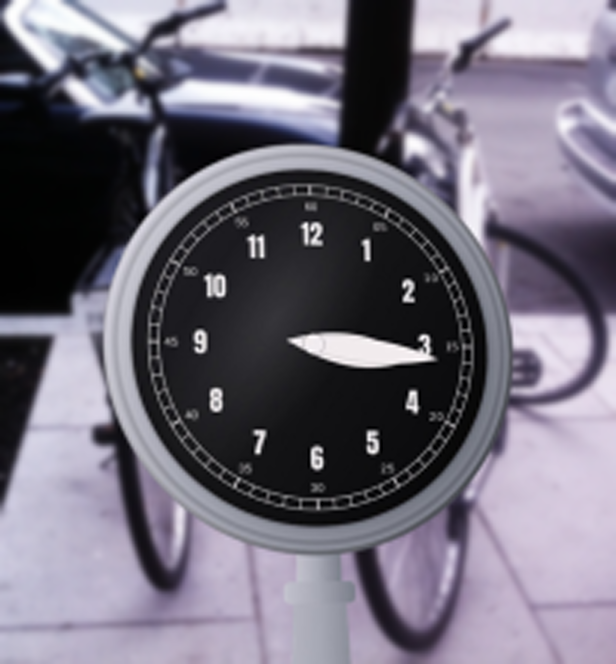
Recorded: 3h16
